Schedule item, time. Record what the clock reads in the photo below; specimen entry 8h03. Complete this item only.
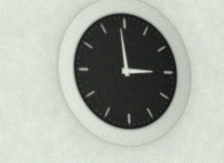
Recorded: 2h59
